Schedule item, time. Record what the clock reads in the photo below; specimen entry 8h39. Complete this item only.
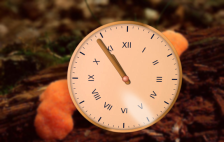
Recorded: 10h54
